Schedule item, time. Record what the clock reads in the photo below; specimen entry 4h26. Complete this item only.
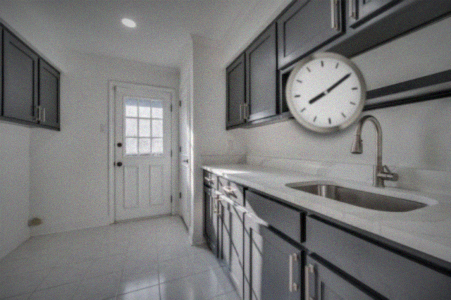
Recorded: 8h10
